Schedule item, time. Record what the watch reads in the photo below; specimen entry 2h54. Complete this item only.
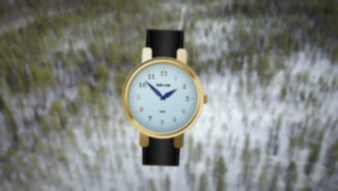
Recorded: 1h52
